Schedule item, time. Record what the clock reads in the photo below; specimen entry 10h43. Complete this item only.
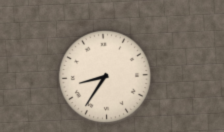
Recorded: 8h36
